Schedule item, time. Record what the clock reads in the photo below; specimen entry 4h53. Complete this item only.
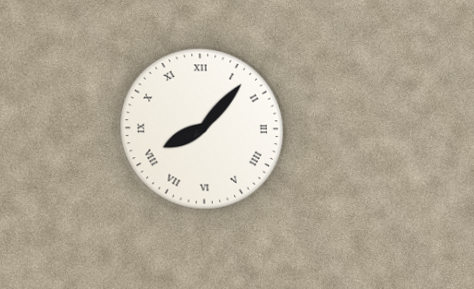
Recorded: 8h07
